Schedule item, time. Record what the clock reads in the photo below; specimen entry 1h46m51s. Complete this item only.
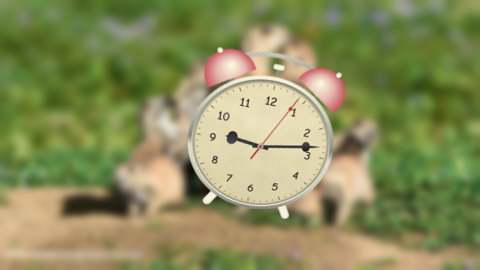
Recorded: 9h13m04s
